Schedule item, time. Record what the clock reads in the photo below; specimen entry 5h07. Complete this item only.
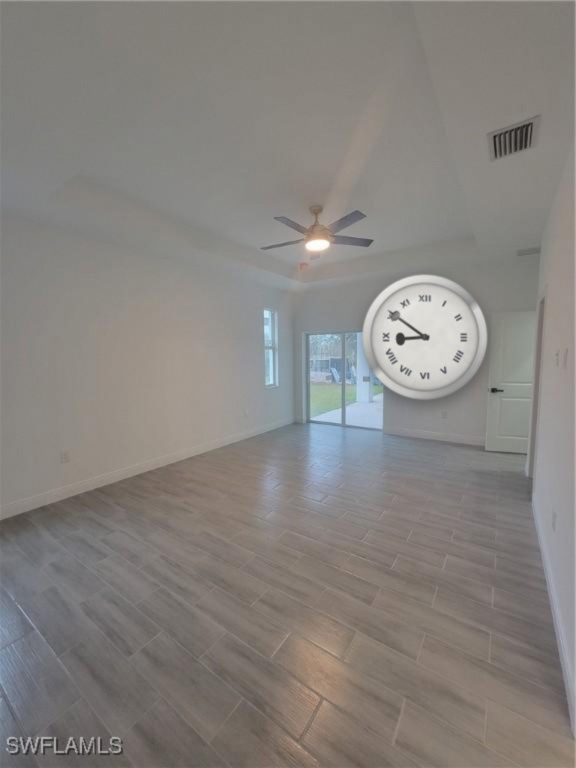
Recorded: 8h51
